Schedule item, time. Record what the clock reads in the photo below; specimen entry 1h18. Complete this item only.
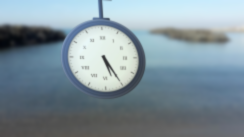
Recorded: 5h25
